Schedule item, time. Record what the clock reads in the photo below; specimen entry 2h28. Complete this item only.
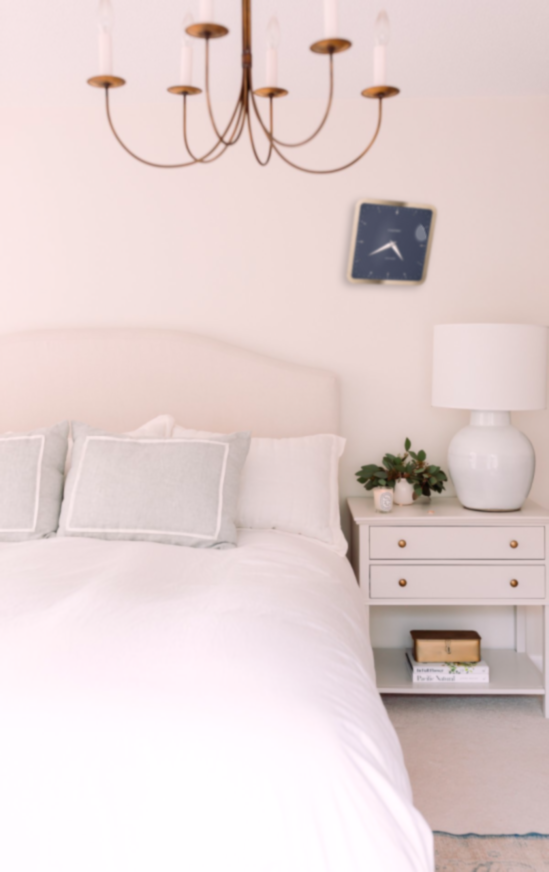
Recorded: 4h40
